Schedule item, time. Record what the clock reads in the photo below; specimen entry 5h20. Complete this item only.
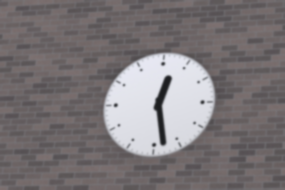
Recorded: 12h28
